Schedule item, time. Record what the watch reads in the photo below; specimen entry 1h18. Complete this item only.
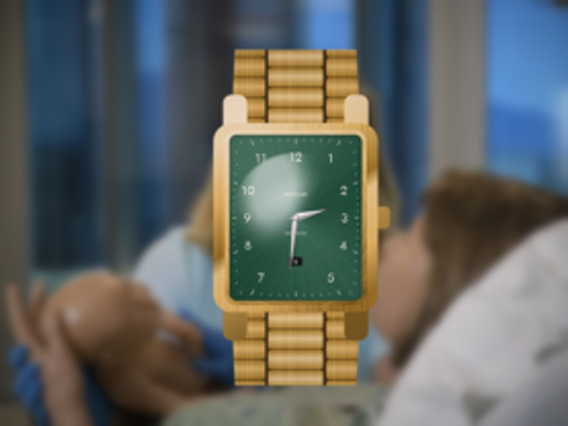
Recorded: 2h31
